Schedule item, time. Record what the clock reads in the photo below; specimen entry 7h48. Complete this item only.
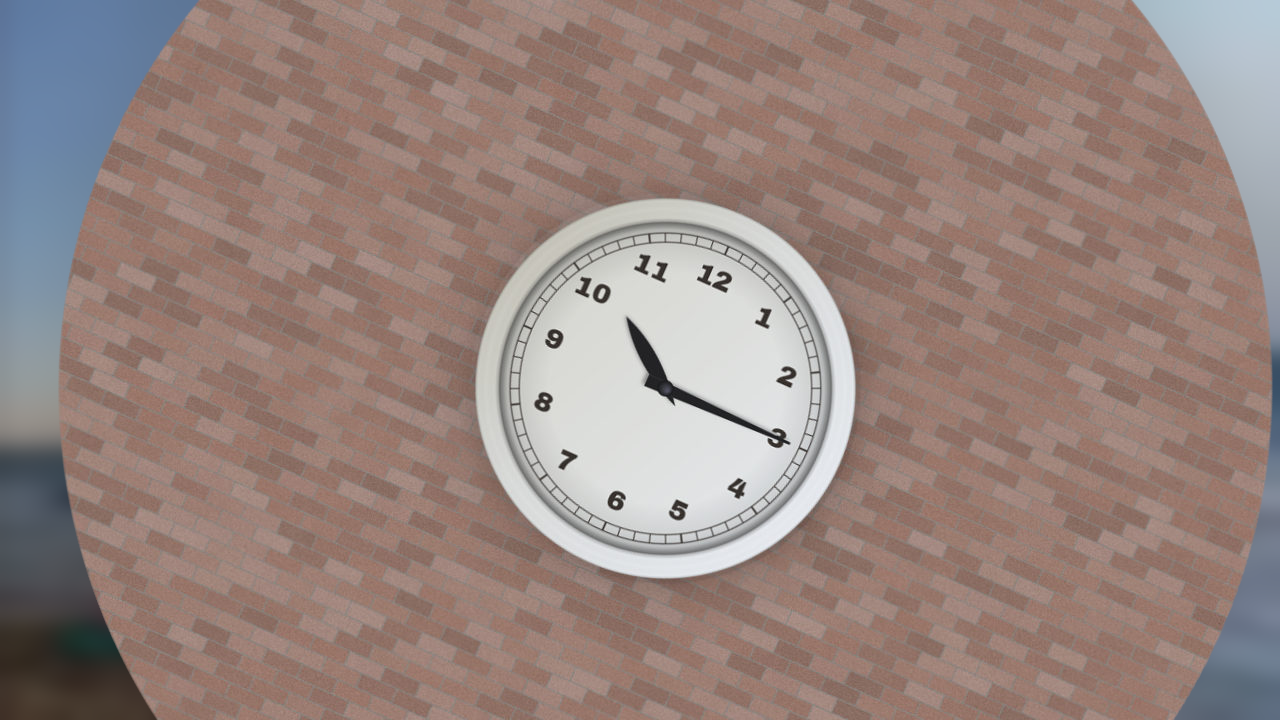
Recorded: 10h15
